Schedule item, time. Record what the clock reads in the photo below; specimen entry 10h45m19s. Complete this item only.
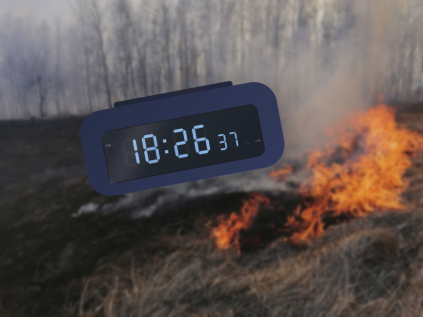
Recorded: 18h26m37s
